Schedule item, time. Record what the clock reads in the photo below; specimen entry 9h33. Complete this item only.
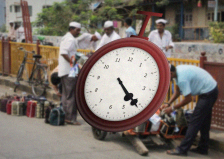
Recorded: 4h21
